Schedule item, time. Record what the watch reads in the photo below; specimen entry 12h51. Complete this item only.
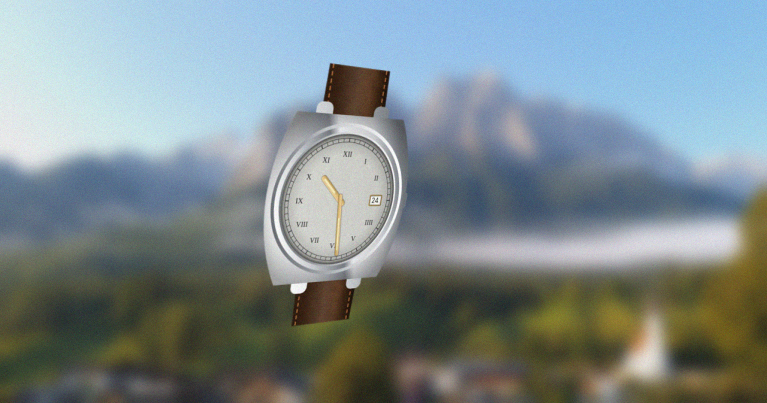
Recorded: 10h29
